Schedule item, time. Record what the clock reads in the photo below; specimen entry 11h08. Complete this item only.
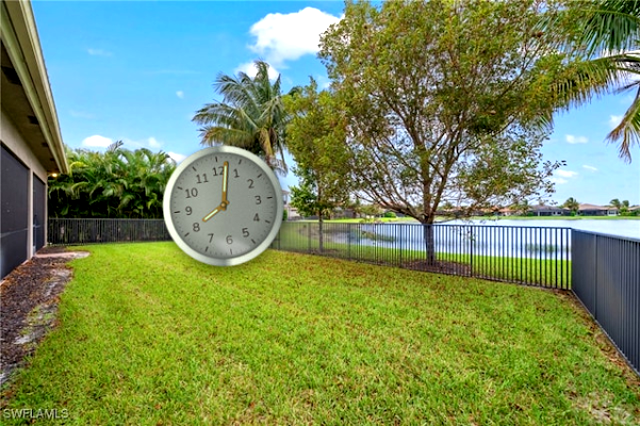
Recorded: 8h02
